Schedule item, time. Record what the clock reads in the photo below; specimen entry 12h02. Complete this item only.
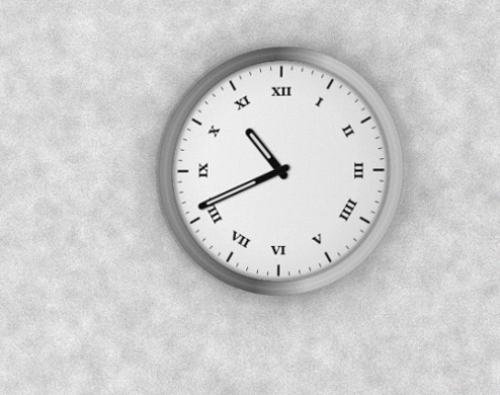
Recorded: 10h41
